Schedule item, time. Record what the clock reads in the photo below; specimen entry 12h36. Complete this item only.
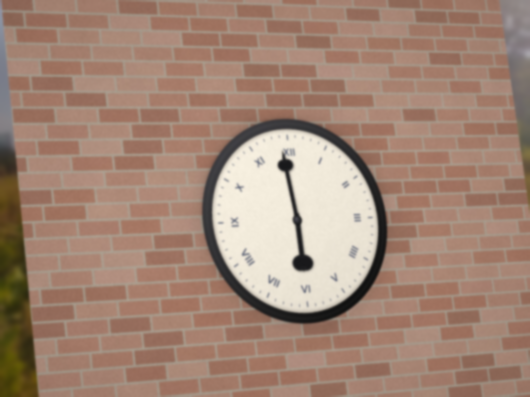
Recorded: 5h59
